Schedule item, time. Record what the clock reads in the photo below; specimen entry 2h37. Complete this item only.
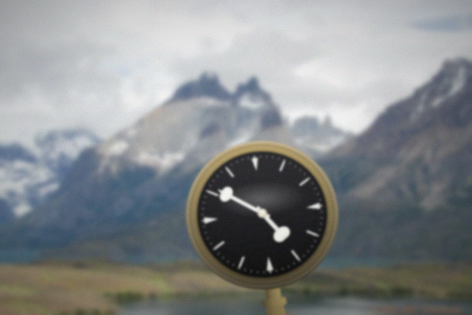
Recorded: 4h51
